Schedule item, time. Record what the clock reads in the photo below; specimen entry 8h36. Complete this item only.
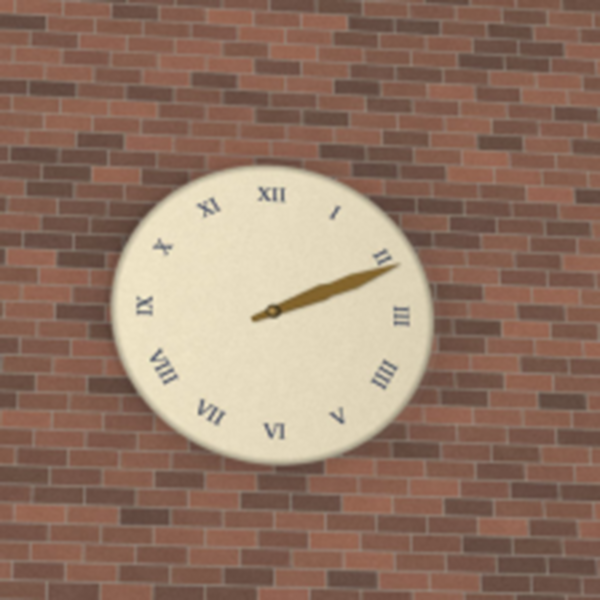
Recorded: 2h11
